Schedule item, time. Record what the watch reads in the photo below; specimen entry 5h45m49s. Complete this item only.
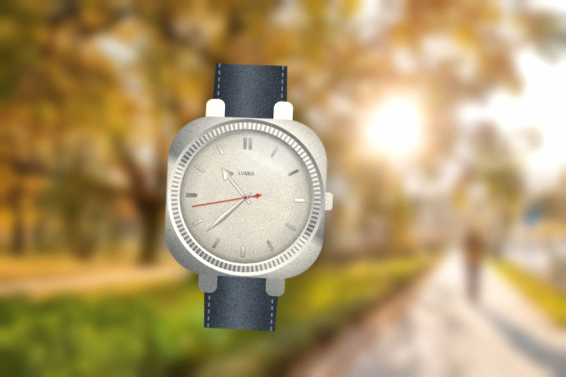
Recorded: 10h37m43s
